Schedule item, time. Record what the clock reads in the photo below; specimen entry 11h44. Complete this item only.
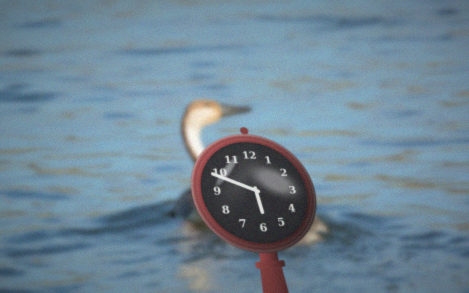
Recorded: 5h49
